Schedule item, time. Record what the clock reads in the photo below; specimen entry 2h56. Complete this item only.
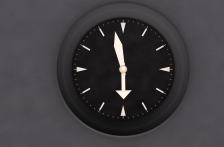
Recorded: 5h58
